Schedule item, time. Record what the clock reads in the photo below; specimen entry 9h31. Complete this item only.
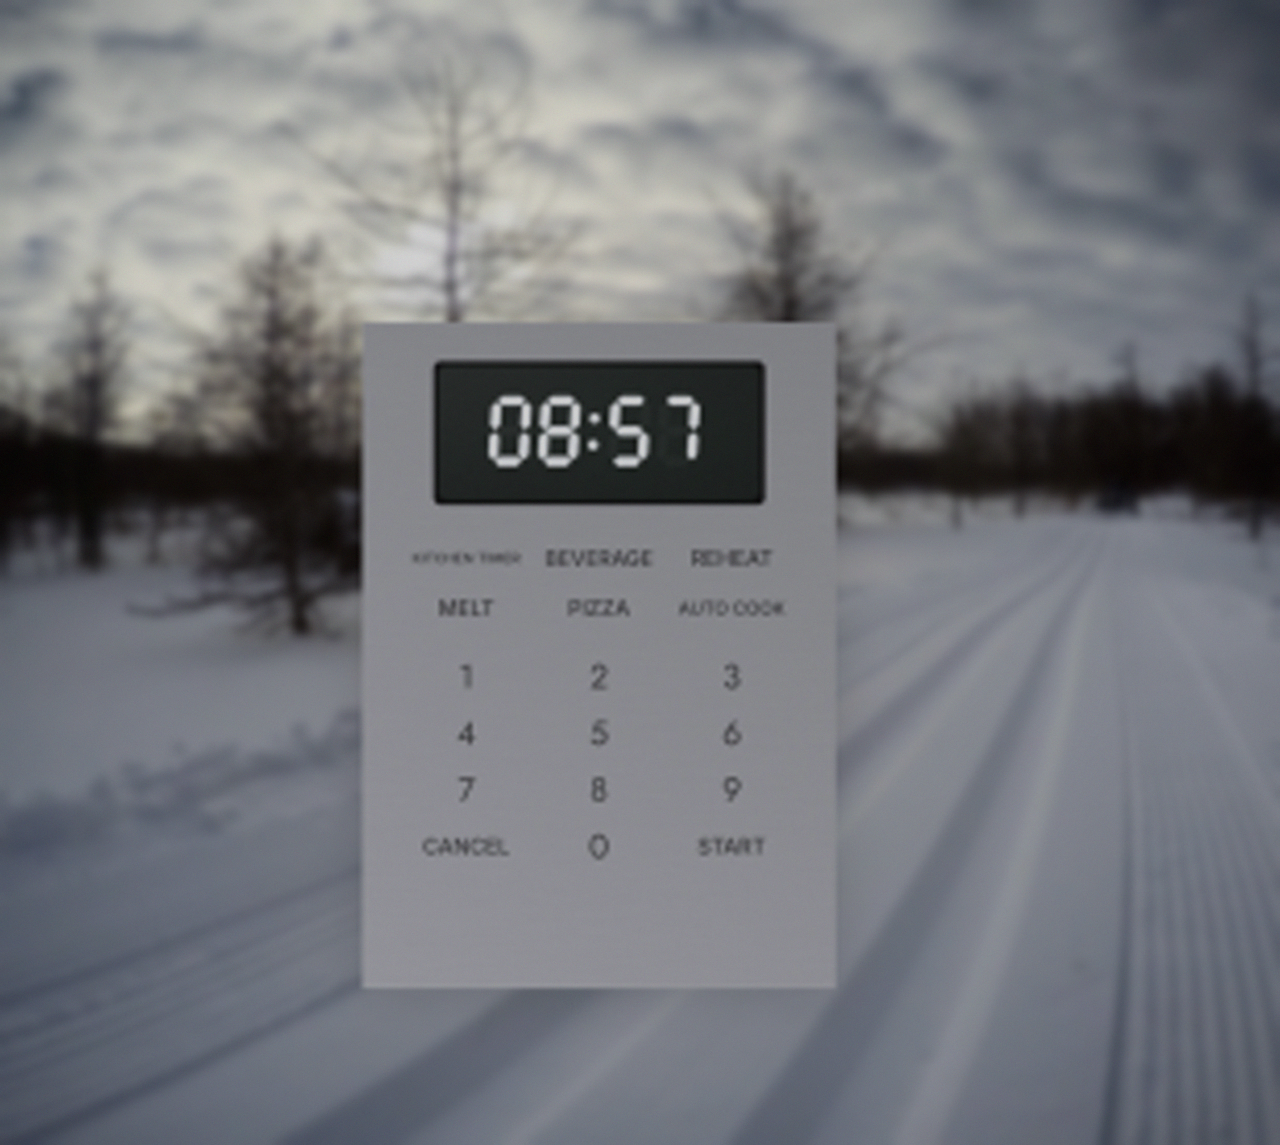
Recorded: 8h57
